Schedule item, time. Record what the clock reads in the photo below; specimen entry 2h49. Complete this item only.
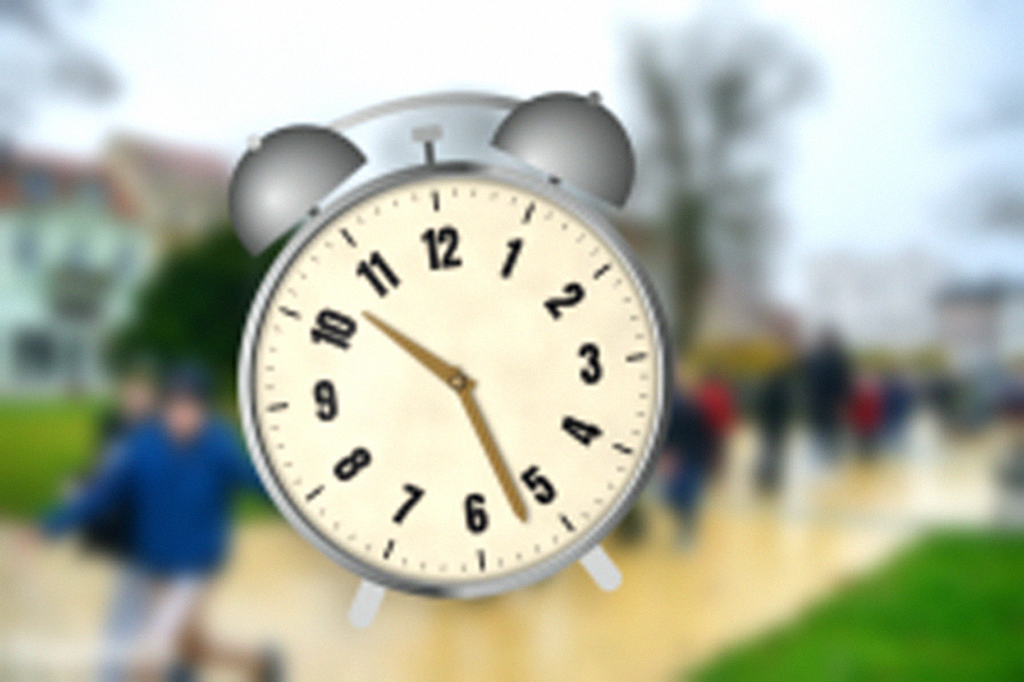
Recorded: 10h27
